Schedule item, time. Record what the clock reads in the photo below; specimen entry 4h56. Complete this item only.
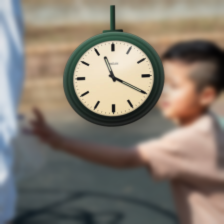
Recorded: 11h20
